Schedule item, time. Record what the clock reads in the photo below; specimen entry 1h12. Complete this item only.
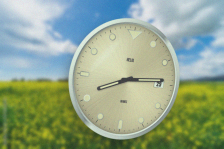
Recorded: 8h14
